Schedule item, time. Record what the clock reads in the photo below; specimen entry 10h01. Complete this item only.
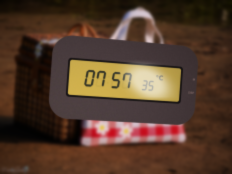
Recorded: 7h57
